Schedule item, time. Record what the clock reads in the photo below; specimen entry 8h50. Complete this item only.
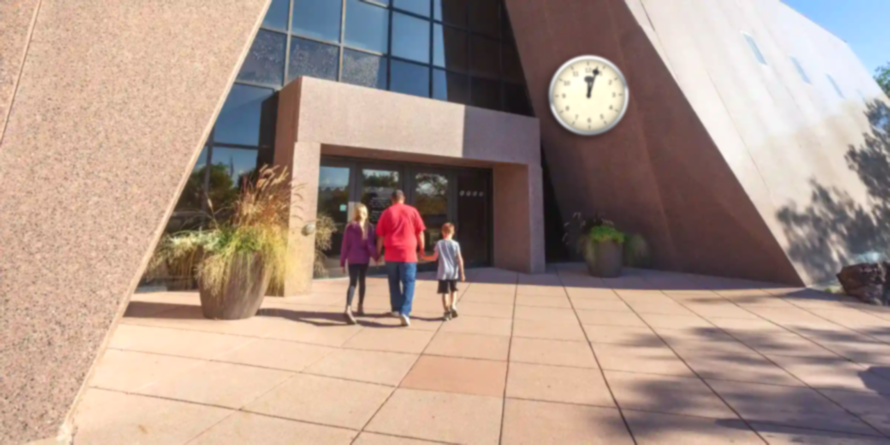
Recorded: 12h03
